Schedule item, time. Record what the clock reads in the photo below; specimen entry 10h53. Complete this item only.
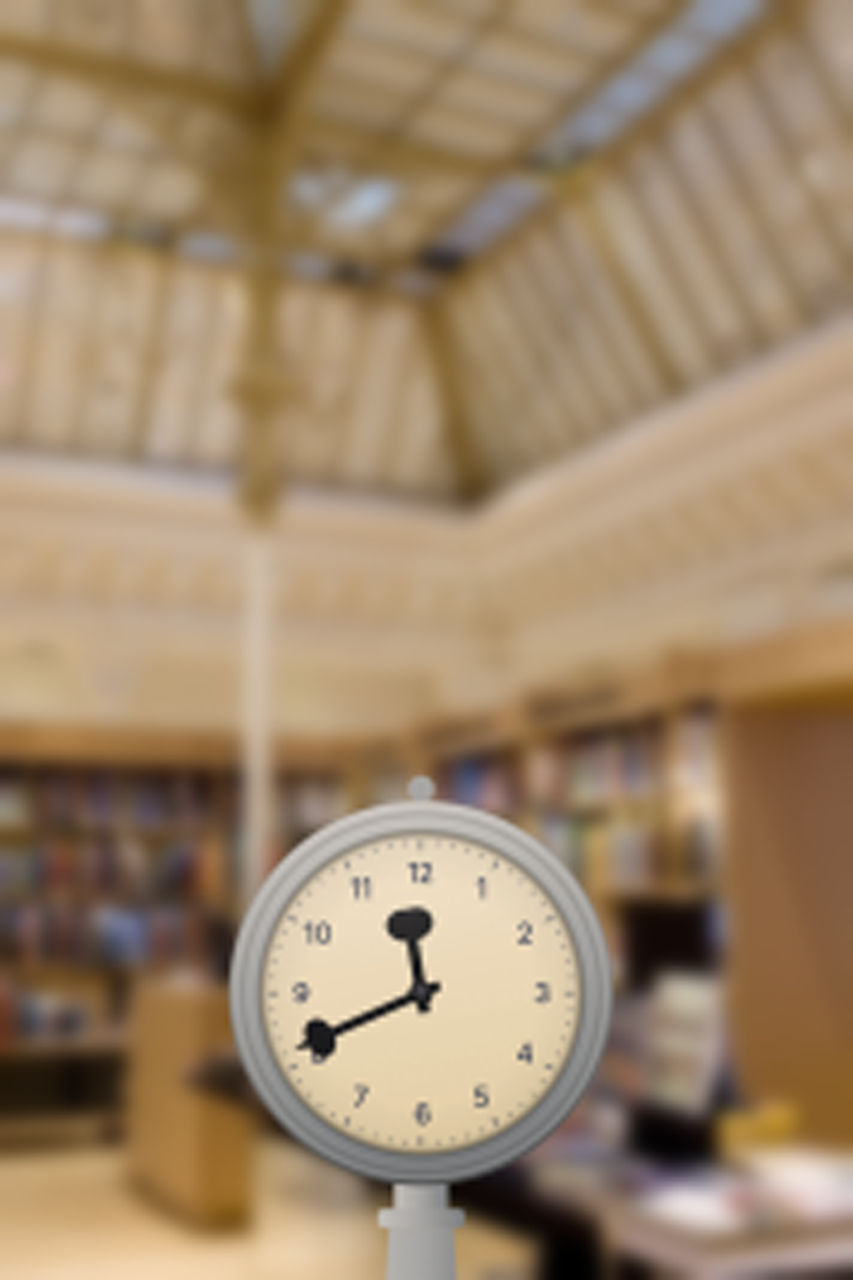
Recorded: 11h41
